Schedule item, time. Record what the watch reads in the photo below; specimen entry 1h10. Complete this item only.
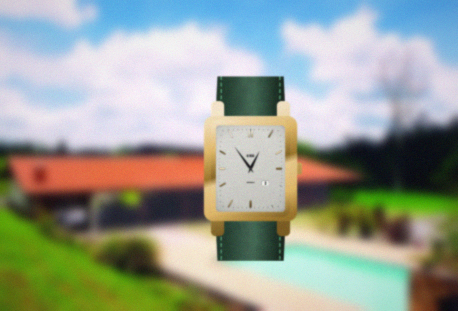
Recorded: 12h54
